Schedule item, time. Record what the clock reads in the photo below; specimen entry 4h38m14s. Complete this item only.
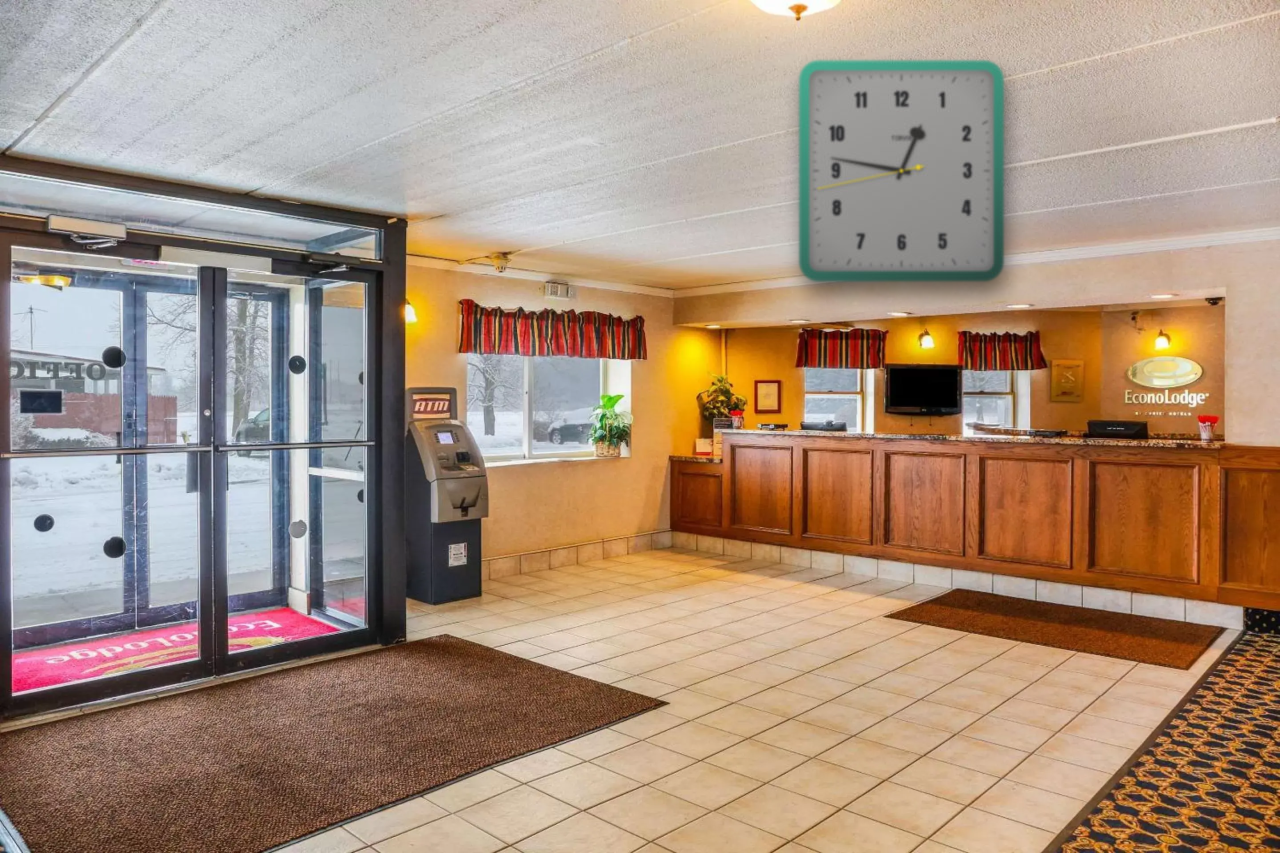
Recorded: 12h46m43s
